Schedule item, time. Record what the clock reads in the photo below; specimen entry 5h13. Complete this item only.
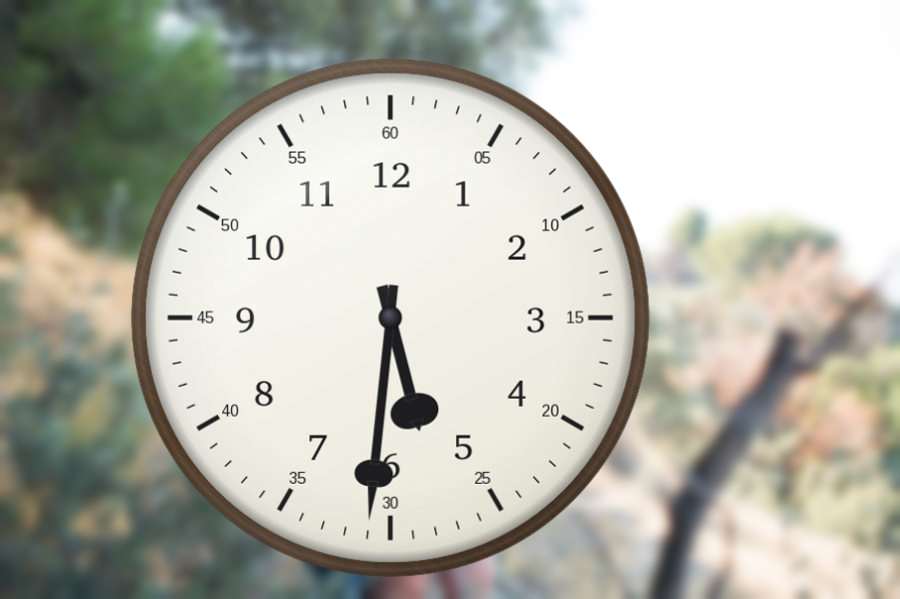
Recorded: 5h31
